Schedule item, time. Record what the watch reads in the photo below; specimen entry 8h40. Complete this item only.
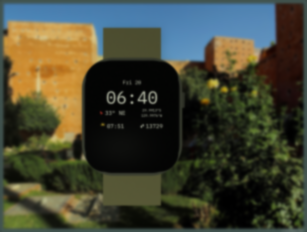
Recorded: 6h40
